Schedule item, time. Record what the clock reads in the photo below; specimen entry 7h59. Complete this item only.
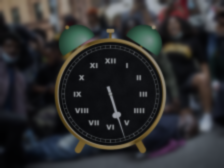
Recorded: 5h27
